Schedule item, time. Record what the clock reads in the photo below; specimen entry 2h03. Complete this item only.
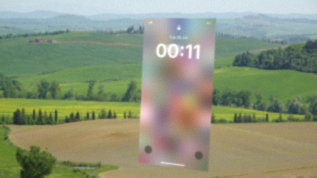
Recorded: 0h11
